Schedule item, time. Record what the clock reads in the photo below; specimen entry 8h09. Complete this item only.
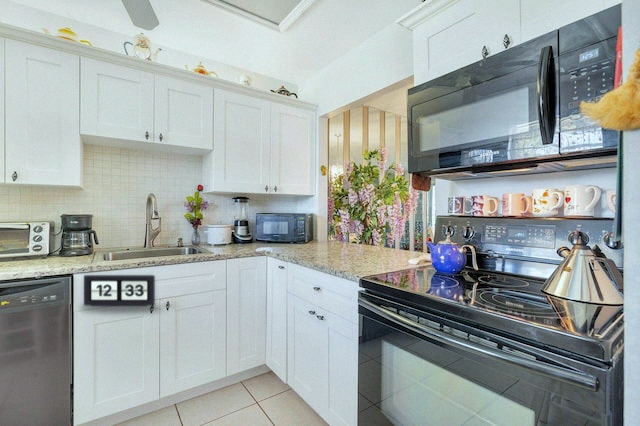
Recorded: 12h33
